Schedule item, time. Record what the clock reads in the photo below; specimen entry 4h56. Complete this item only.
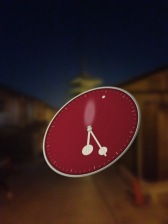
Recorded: 5h22
